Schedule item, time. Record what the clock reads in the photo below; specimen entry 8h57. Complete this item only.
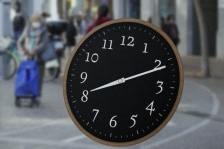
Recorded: 8h11
